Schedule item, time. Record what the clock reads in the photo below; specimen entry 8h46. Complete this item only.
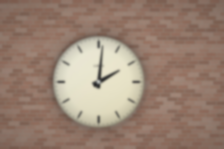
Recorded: 2h01
